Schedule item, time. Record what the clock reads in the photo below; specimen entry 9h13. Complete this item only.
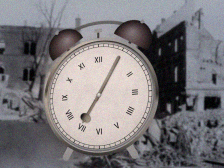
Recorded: 7h05
